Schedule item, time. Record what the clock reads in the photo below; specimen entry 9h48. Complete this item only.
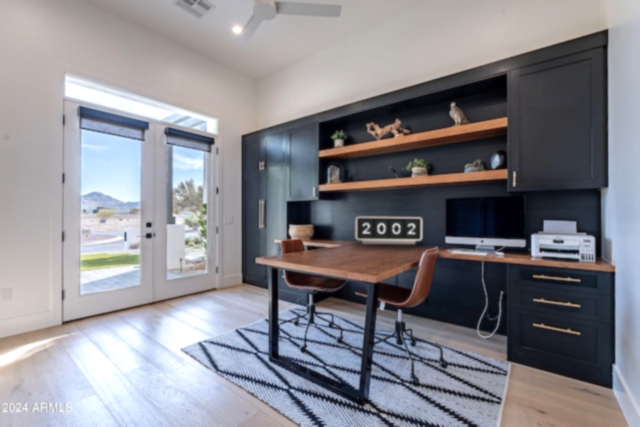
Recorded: 20h02
